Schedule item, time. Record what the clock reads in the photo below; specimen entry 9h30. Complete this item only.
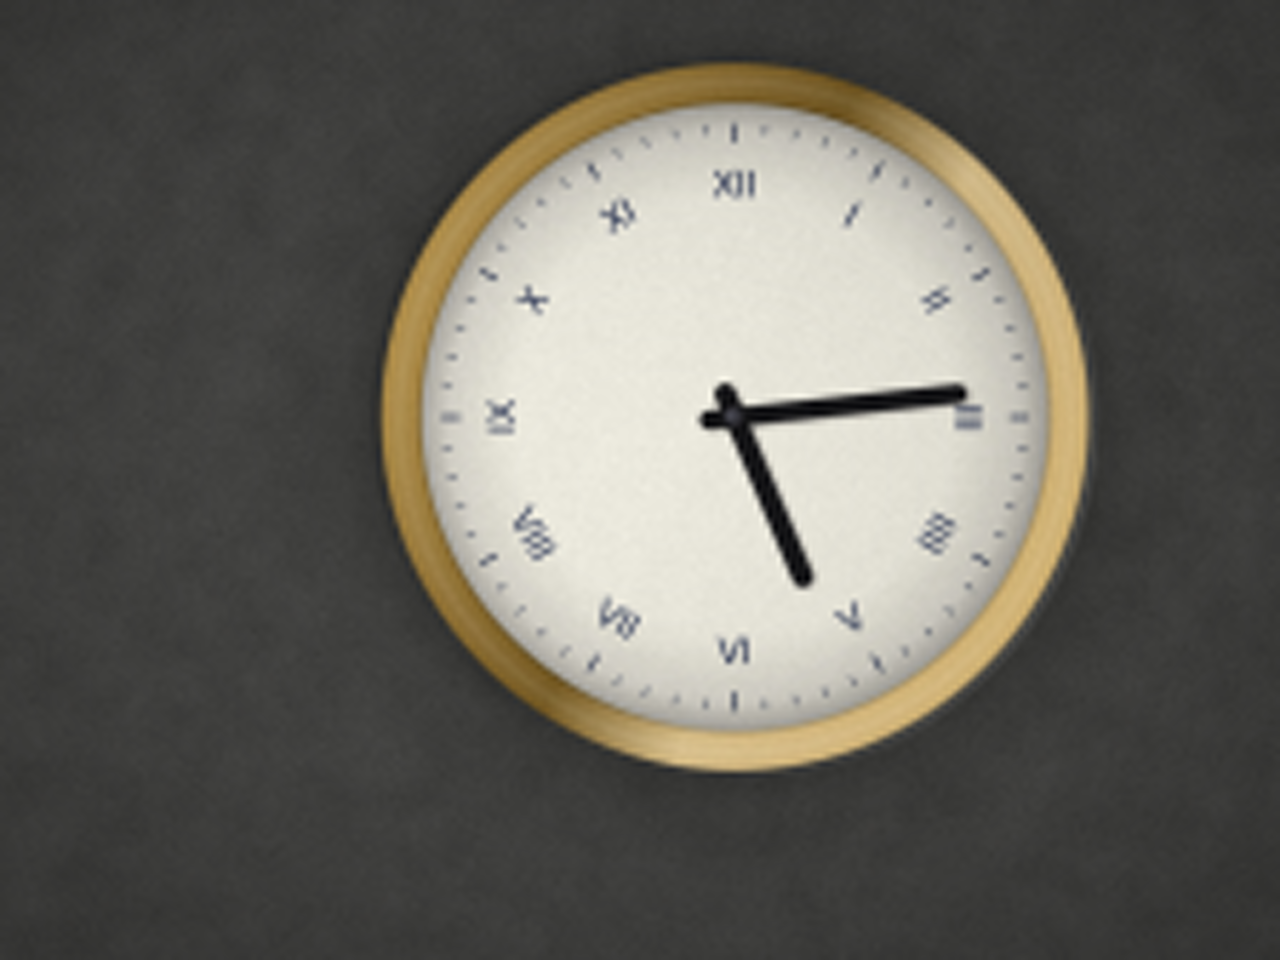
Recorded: 5h14
